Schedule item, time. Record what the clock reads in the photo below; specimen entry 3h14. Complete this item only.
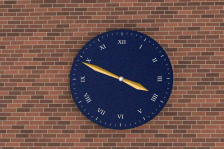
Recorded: 3h49
